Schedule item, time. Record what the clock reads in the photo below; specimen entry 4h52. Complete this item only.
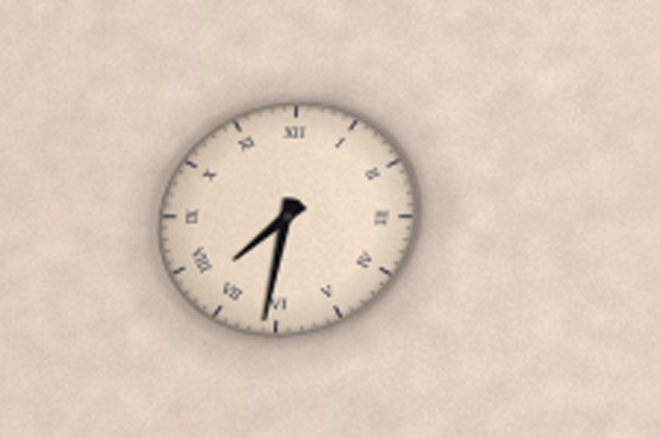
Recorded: 7h31
